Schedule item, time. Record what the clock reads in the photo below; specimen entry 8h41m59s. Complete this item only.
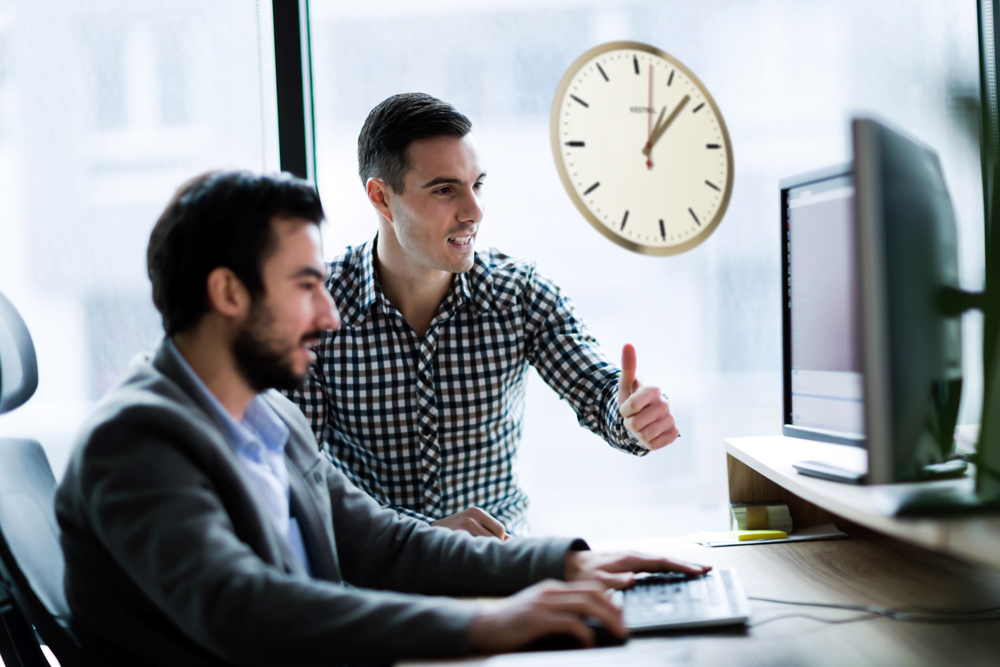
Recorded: 1h08m02s
